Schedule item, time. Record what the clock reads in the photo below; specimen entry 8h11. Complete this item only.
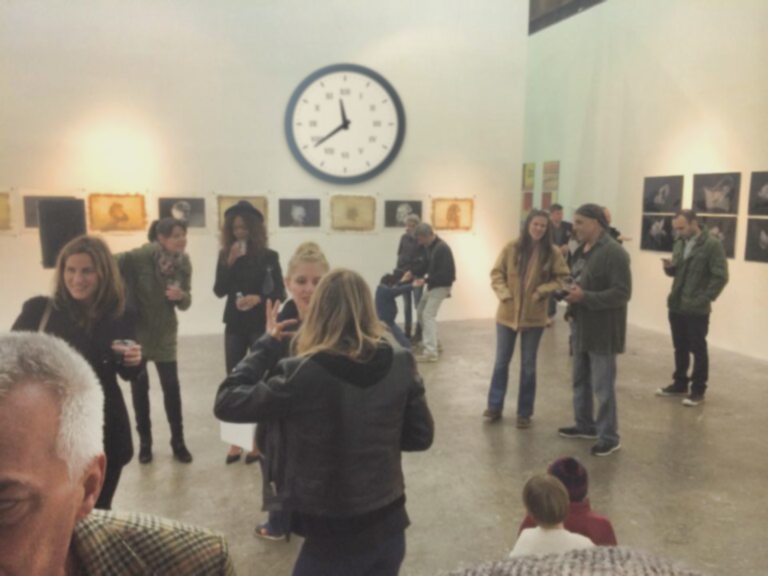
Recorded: 11h39
